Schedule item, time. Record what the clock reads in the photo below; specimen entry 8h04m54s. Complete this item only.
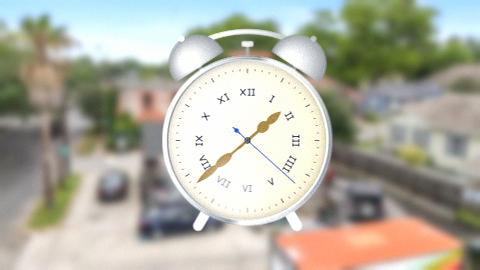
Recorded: 1h38m22s
